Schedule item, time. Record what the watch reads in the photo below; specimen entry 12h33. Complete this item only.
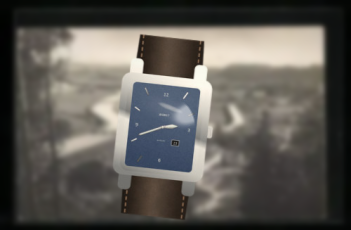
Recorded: 2h41
